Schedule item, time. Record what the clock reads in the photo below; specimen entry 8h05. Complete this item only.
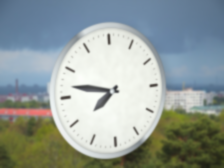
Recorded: 7h47
